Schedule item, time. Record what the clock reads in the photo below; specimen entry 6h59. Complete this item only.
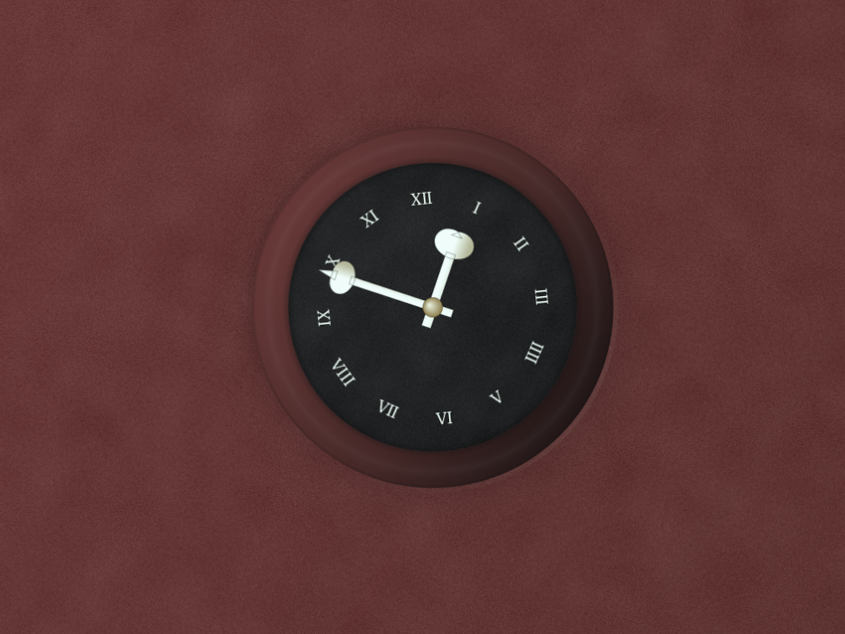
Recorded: 12h49
